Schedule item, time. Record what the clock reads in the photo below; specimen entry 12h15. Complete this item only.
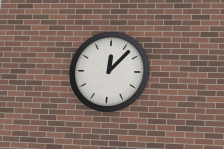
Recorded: 12h07
